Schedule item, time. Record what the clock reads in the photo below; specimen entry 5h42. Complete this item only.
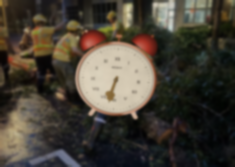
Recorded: 6h32
